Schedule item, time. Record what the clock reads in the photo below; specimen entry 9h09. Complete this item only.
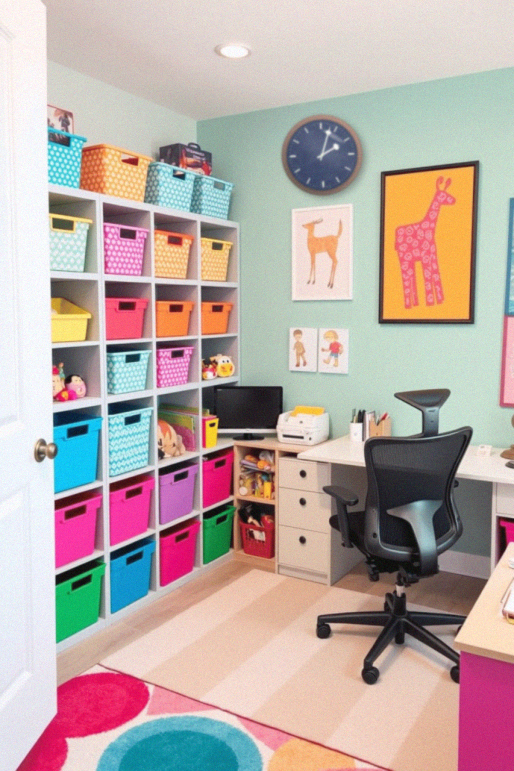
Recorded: 2h03
